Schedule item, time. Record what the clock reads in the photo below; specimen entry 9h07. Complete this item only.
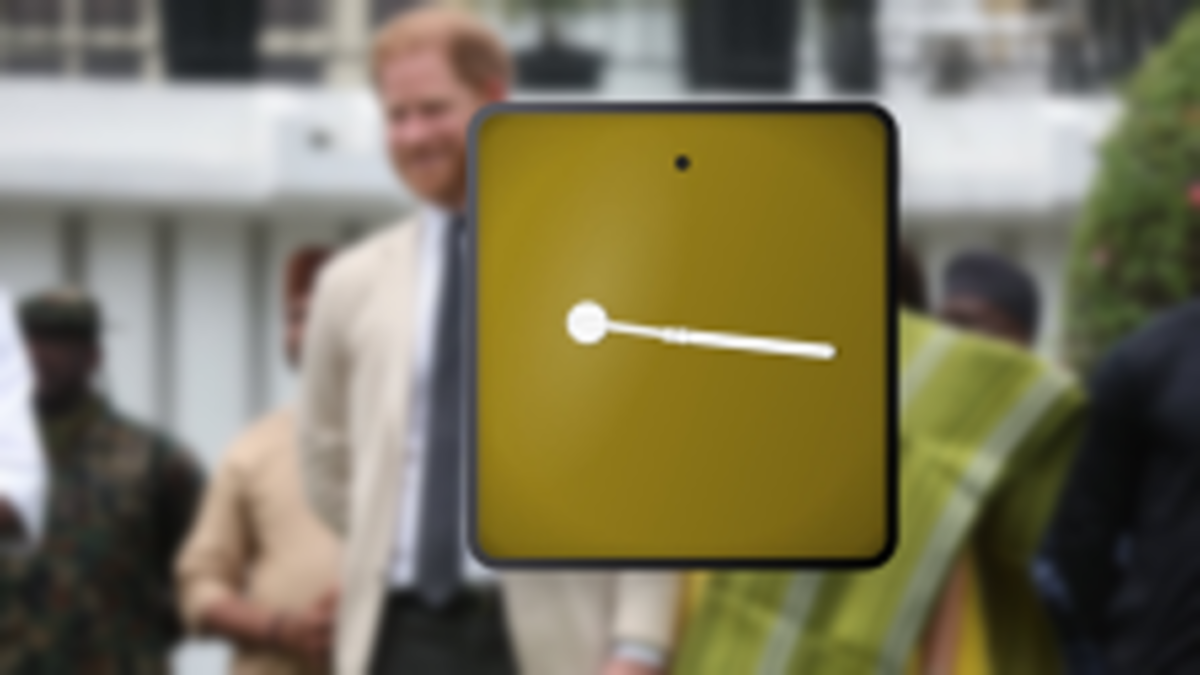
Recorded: 9h16
